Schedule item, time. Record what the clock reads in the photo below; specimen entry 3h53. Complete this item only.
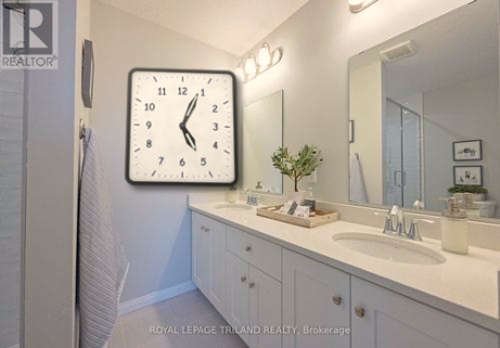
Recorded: 5h04
